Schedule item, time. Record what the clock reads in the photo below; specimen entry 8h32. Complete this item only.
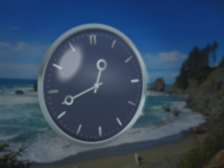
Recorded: 12h42
